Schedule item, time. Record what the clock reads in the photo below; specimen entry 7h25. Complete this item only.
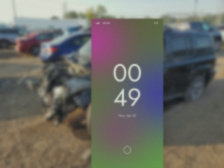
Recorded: 0h49
